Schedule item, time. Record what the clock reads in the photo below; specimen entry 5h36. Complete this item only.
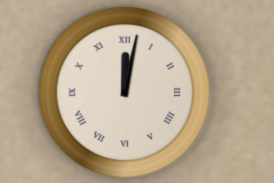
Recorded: 12h02
